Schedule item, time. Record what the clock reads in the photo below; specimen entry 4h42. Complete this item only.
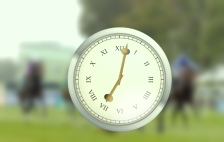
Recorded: 7h02
